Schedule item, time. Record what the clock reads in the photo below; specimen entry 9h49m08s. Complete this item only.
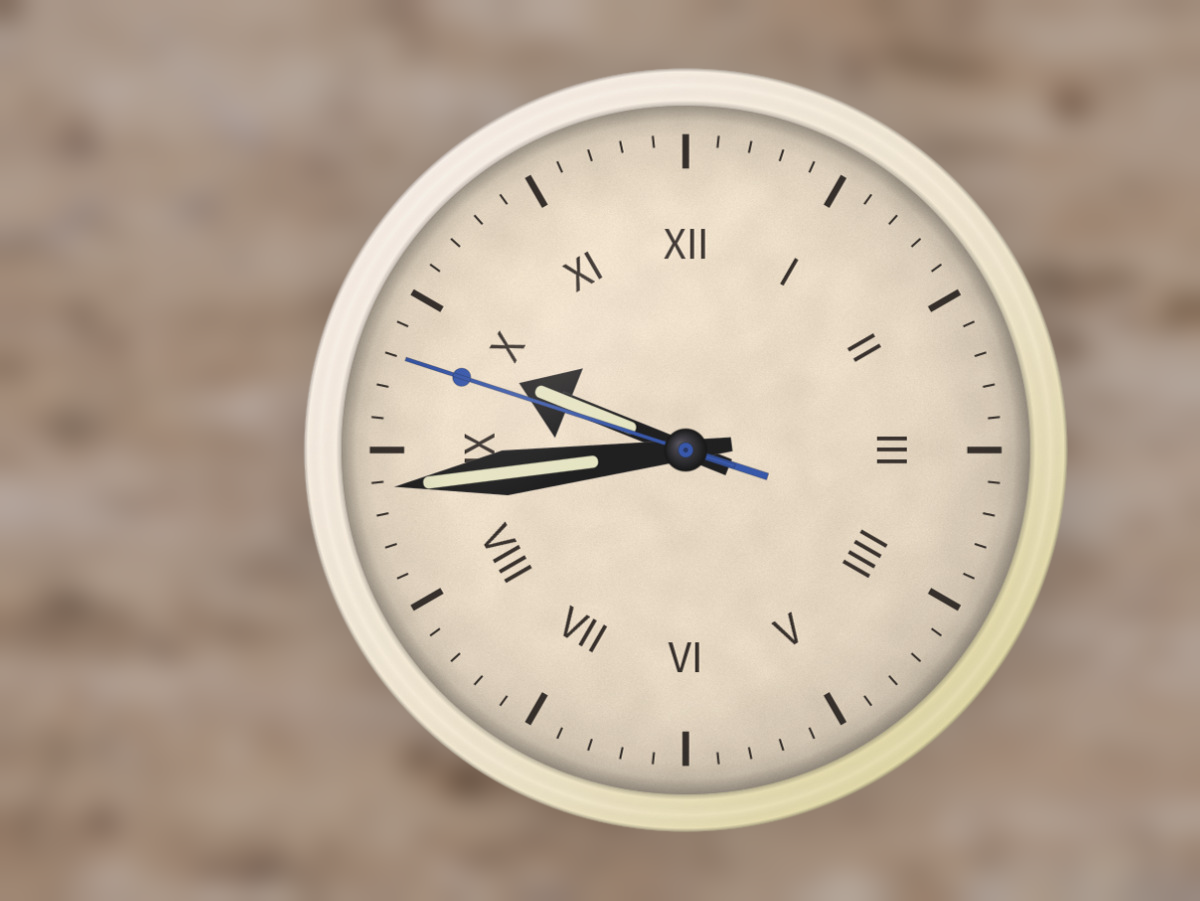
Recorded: 9h43m48s
